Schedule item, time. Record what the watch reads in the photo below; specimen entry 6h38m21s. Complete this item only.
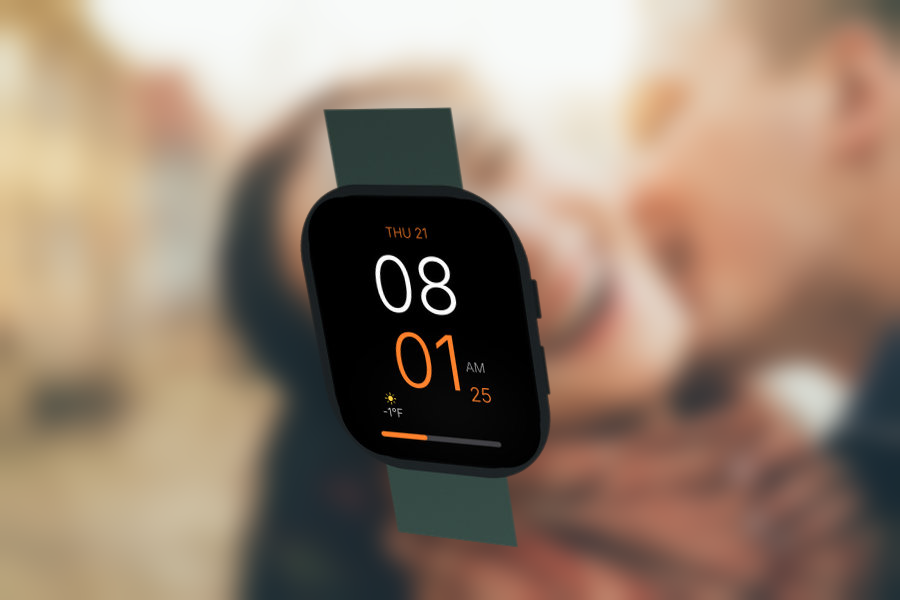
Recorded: 8h01m25s
